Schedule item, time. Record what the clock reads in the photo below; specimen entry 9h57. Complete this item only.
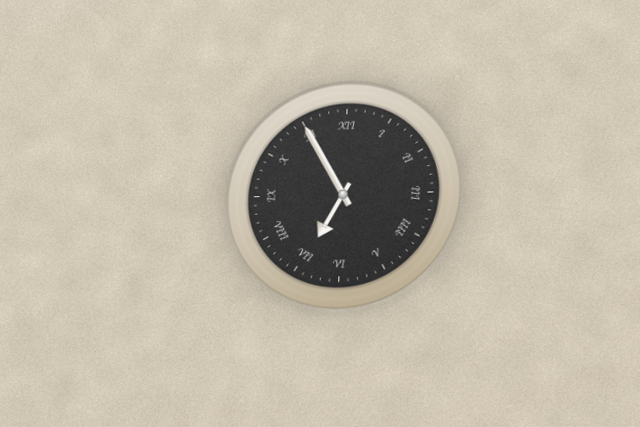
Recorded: 6h55
